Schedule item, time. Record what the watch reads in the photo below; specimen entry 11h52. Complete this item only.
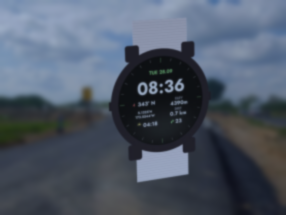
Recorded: 8h36
